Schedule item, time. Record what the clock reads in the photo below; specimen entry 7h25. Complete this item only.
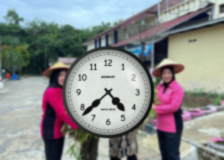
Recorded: 4h38
